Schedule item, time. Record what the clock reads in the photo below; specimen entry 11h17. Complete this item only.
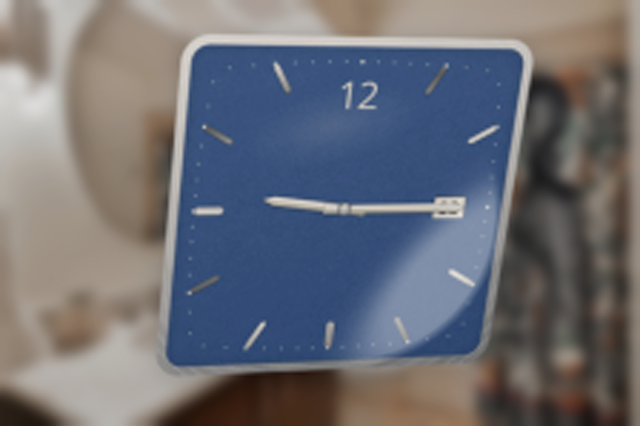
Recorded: 9h15
